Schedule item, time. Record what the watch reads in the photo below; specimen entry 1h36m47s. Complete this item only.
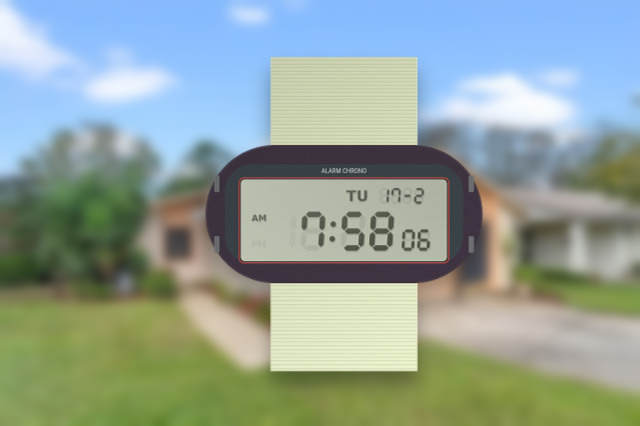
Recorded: 7h58m06s
